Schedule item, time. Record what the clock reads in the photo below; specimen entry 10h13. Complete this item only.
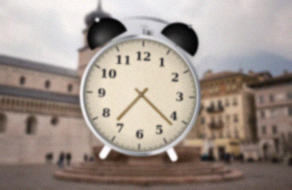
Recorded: 7h22
